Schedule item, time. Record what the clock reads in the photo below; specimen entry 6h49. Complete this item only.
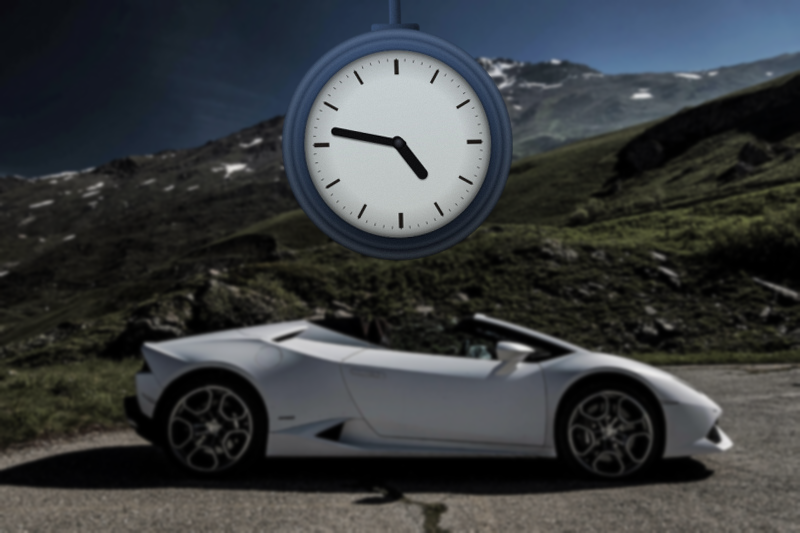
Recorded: 4h47
